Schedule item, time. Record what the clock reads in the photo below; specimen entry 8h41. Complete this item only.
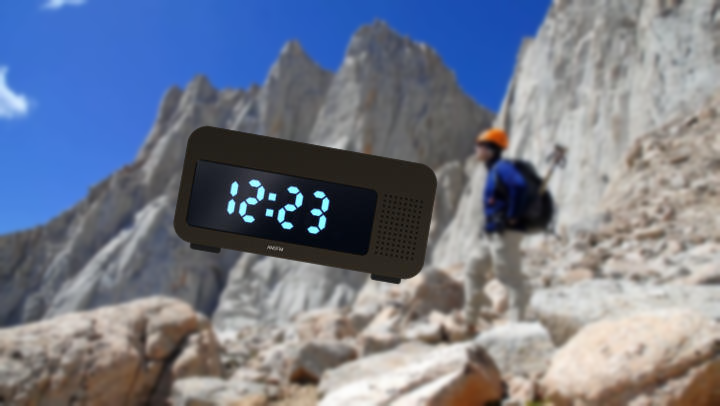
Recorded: 12h23
